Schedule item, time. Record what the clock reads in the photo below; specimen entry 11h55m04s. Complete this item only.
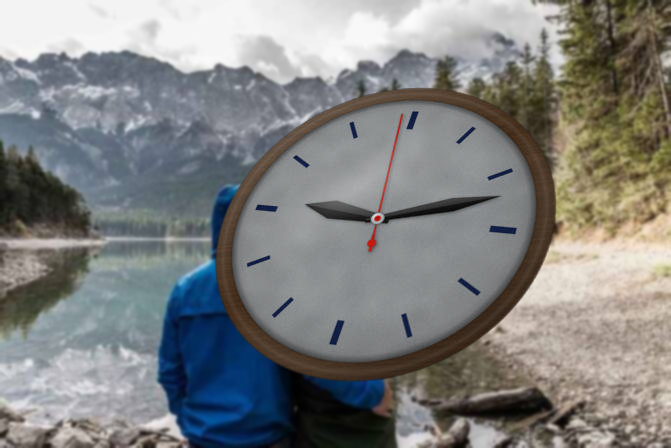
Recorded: 9h11m59s
